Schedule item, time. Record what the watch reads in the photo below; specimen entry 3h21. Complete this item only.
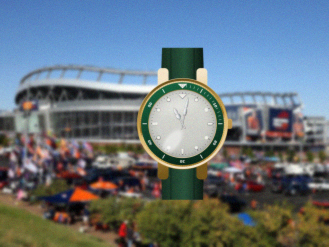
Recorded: 11h02
